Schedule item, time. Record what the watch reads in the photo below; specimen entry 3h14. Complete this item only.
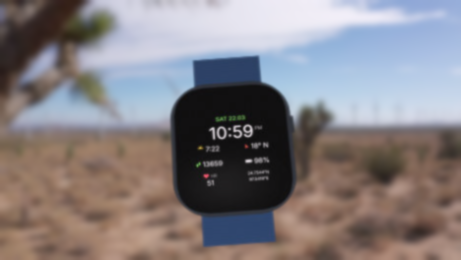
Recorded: 10h59
